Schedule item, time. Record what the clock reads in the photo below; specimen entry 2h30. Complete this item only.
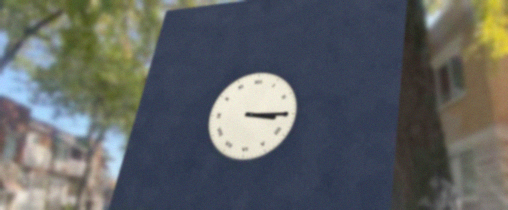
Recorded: 3h15
